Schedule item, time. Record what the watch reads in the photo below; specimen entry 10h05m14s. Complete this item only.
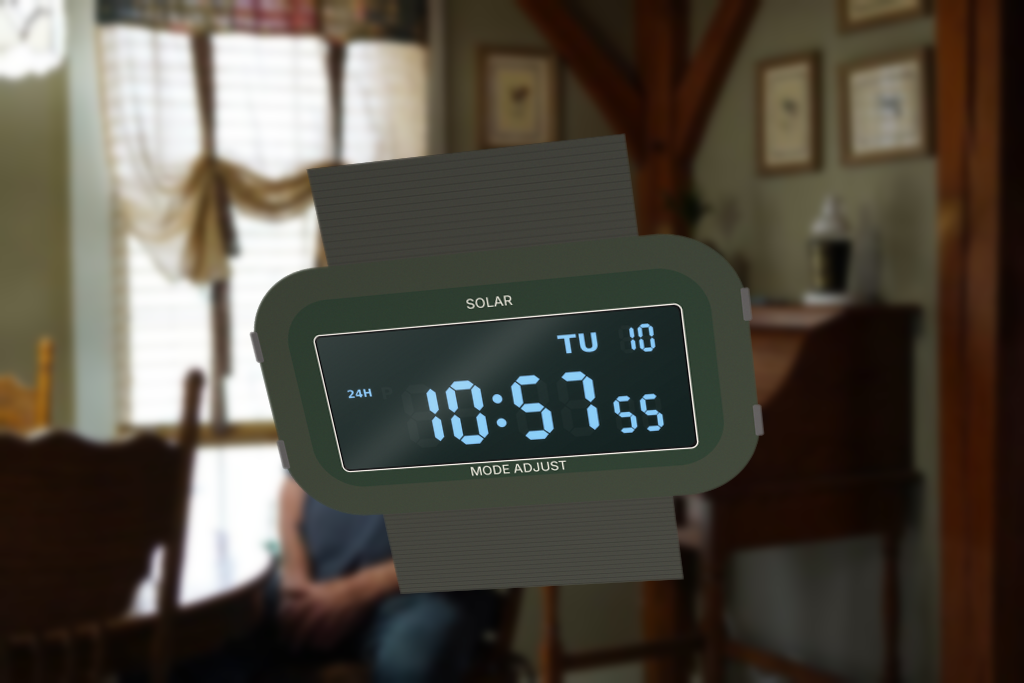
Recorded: 10h57m55s
